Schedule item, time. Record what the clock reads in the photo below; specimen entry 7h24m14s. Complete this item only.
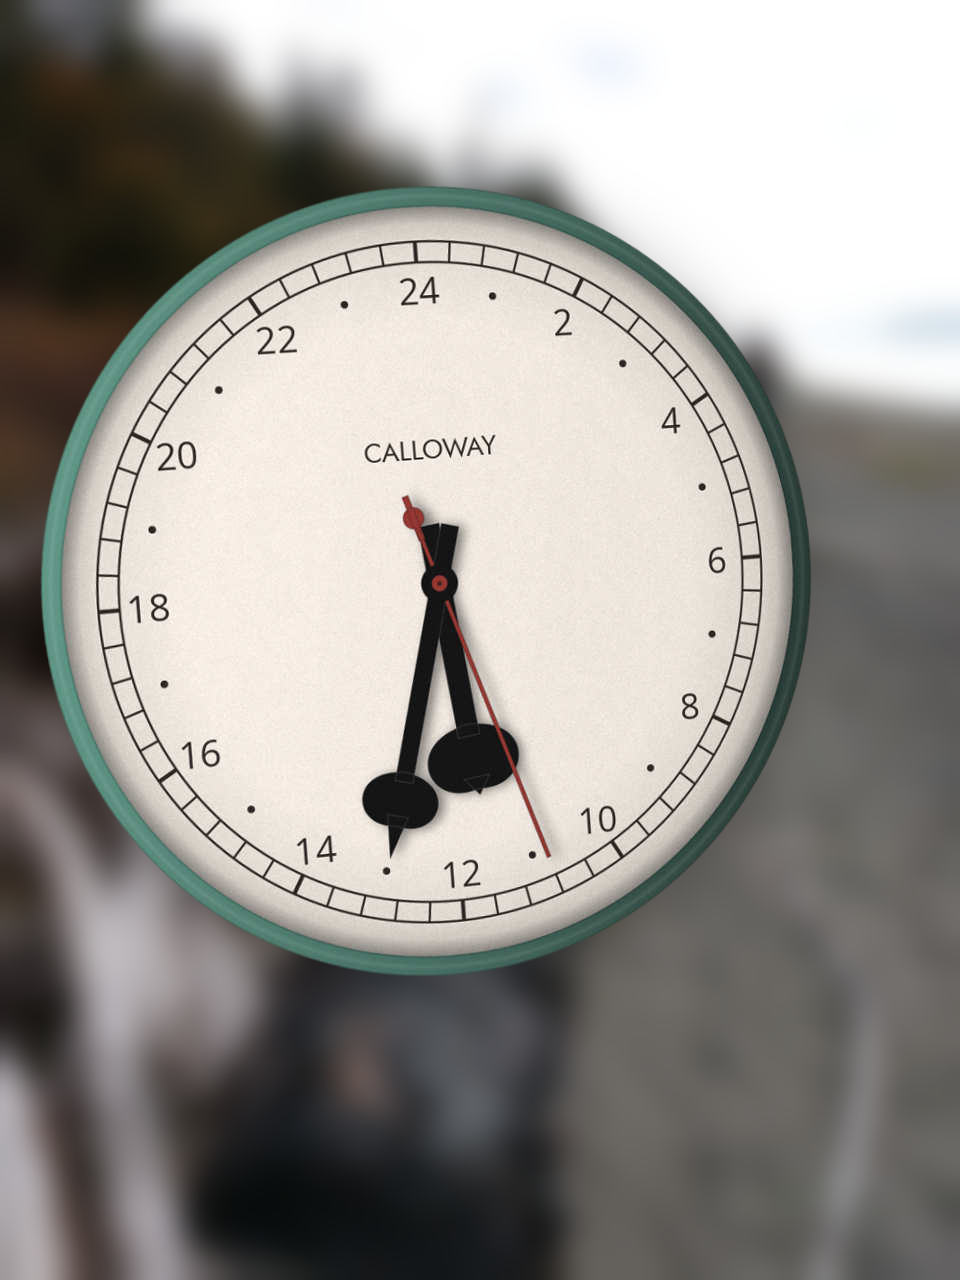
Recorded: 11h32m27s
